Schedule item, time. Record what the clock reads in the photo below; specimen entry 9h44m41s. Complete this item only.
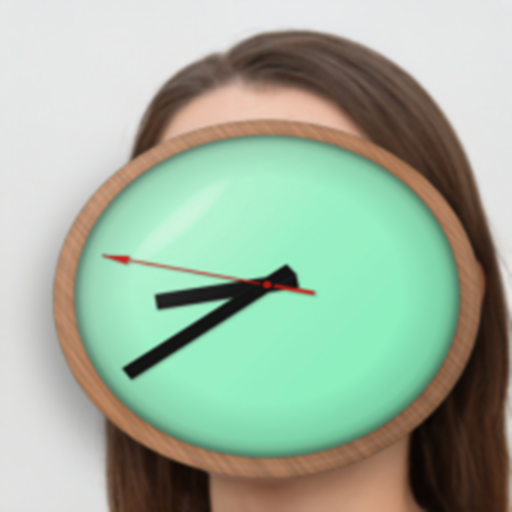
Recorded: 8h38m47s
